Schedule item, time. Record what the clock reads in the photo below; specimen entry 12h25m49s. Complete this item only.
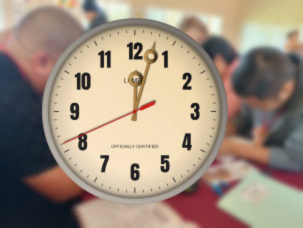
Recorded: 12h02m41s
